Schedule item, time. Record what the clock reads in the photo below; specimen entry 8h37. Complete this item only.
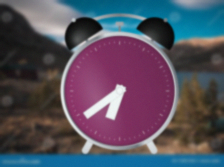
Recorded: 6h39
